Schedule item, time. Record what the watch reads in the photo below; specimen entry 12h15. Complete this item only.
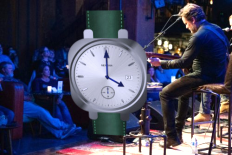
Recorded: 4h00
